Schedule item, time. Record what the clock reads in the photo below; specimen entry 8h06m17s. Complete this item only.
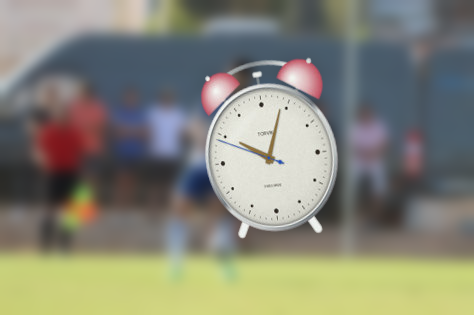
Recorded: 10h03m49s
